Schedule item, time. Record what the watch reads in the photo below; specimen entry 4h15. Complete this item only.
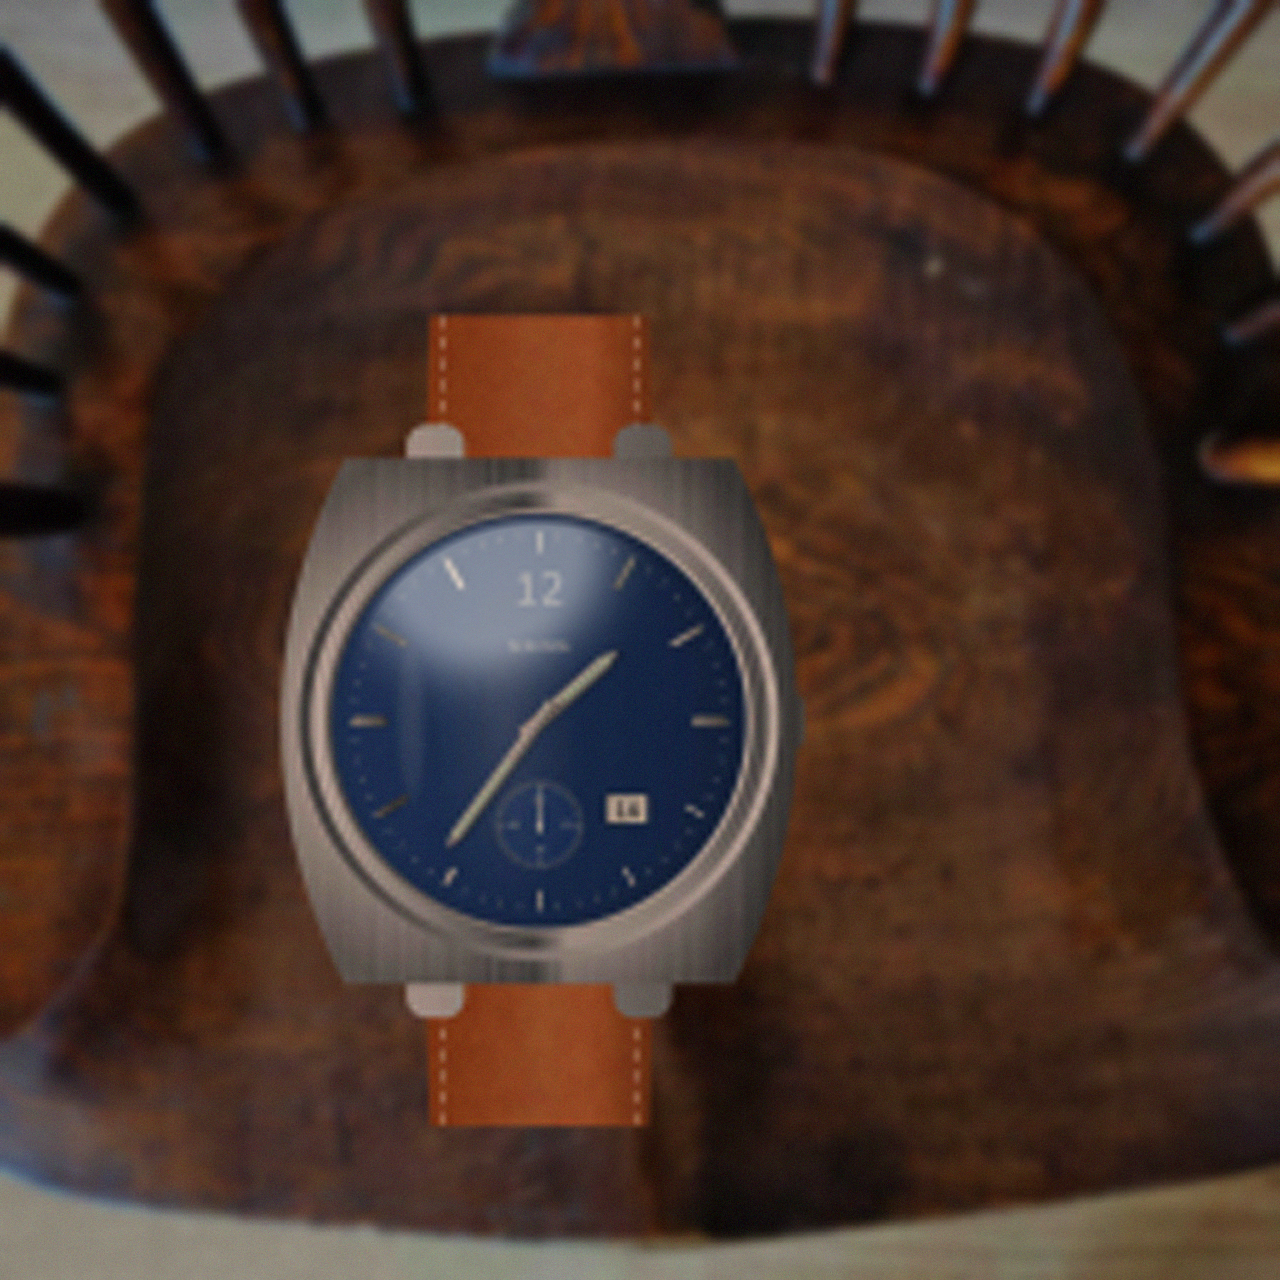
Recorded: 1h36
